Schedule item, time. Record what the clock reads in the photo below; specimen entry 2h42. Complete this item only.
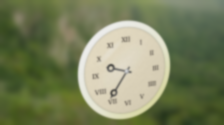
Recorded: 9h36
